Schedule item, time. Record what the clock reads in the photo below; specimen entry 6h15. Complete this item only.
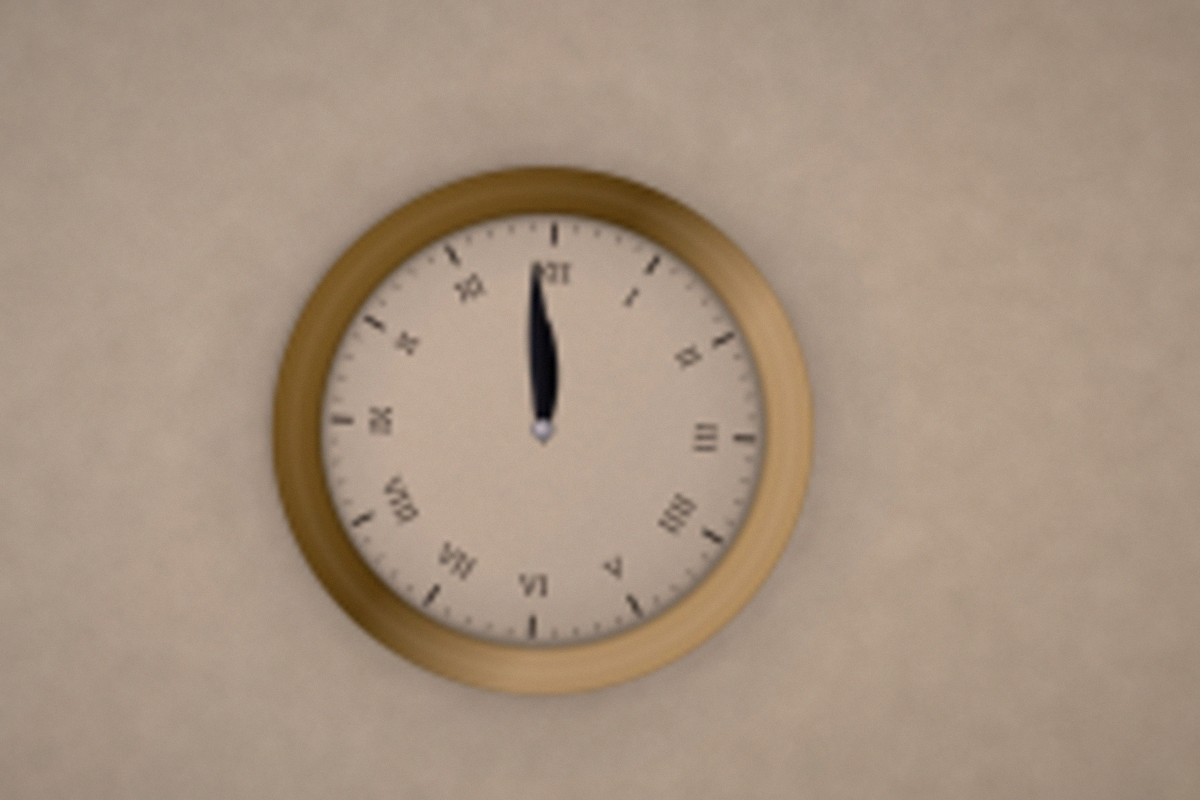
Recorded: 11h59
